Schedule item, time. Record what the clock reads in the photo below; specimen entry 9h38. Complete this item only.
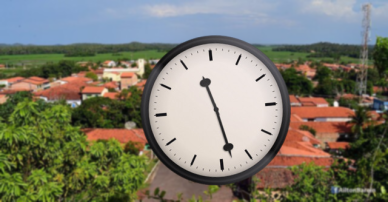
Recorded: 11h28
